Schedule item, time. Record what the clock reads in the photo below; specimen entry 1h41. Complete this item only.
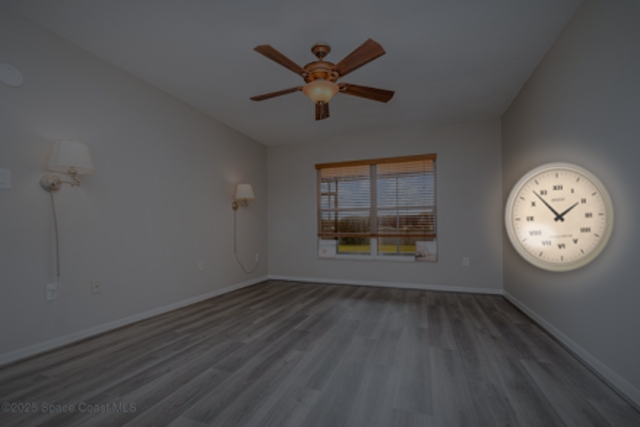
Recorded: 1h53
